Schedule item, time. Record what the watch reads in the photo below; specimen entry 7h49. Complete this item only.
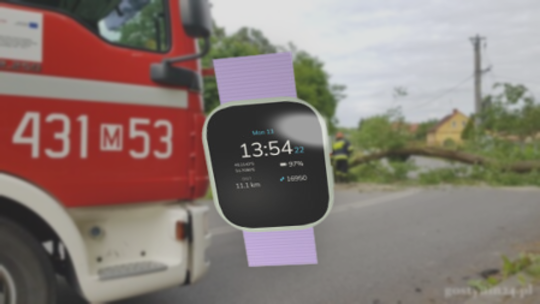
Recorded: 13h54
